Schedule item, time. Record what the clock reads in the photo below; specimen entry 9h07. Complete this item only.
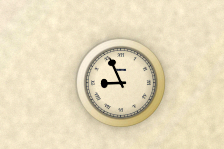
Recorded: 8h56
